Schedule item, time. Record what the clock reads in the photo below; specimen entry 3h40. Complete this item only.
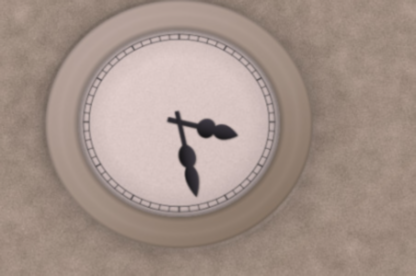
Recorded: 3h28
